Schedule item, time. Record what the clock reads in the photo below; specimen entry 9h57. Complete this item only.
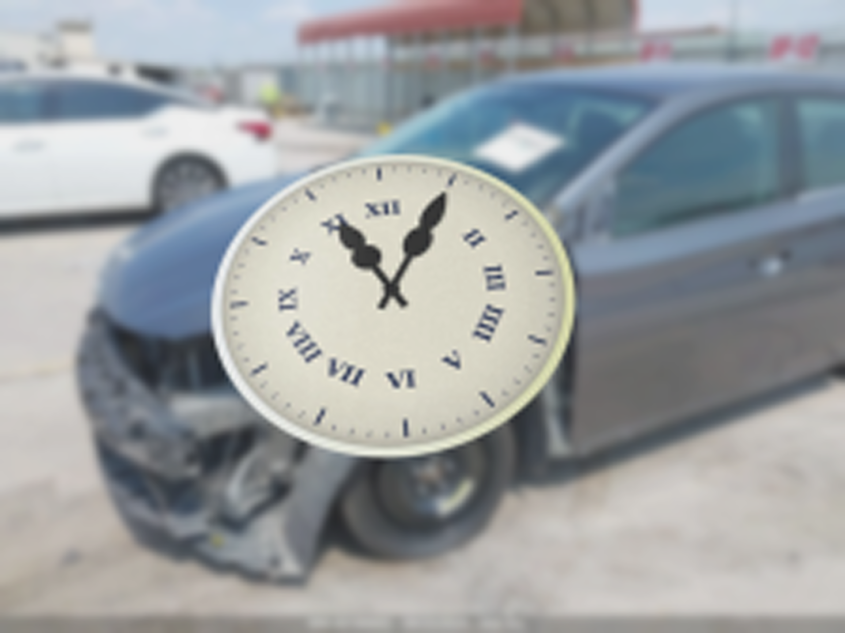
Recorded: 11h05
